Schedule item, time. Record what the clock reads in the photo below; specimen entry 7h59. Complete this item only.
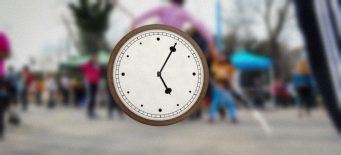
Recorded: 5h05
